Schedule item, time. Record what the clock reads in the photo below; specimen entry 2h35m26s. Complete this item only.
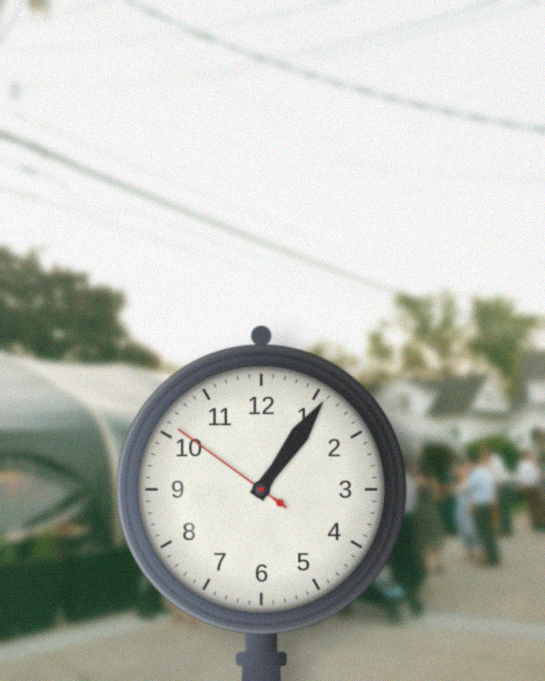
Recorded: 1h05m51s
